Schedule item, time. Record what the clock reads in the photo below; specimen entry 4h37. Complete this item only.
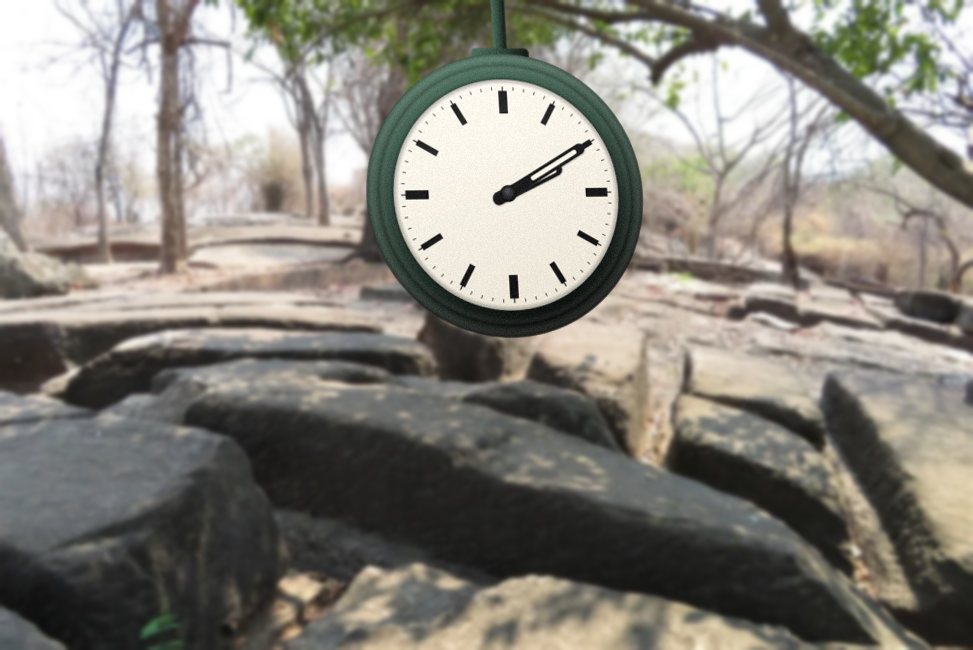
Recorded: 2h10
